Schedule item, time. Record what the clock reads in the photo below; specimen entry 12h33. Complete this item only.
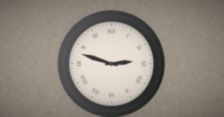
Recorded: 2h48
